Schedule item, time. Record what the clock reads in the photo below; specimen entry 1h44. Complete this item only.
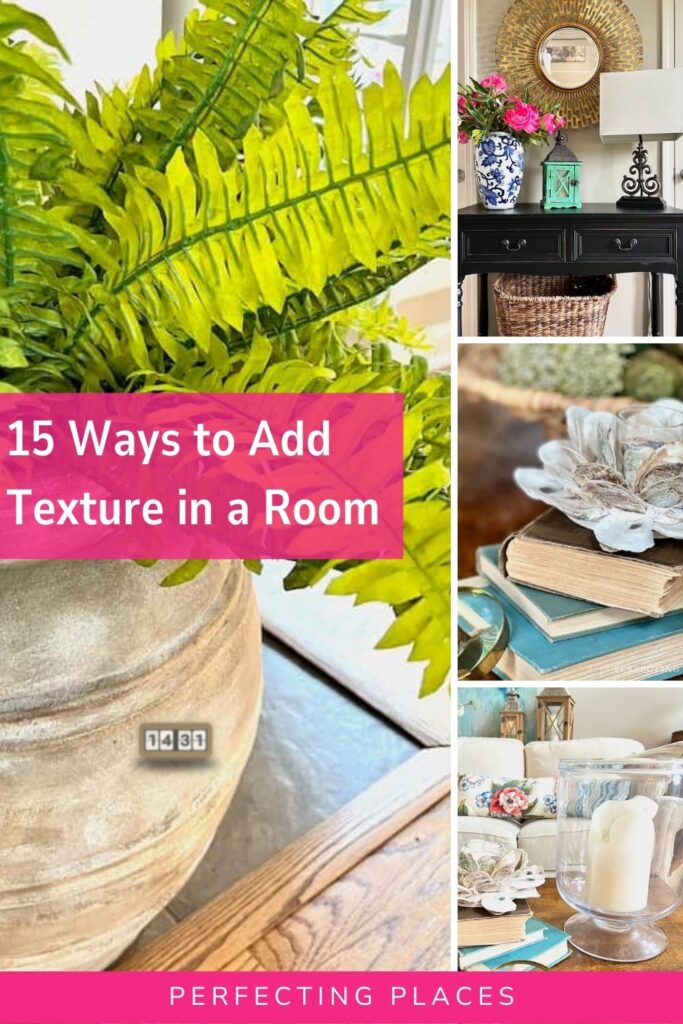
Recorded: 14h31
